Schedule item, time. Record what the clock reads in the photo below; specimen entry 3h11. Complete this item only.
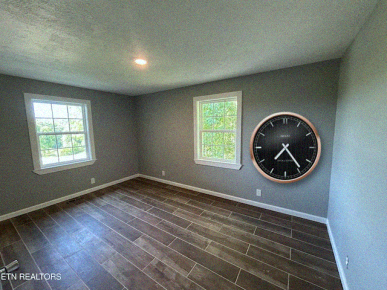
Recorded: 7h24
